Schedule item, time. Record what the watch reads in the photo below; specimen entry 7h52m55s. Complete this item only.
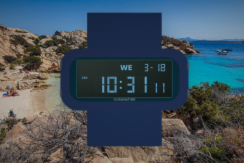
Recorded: 10h31m11s
